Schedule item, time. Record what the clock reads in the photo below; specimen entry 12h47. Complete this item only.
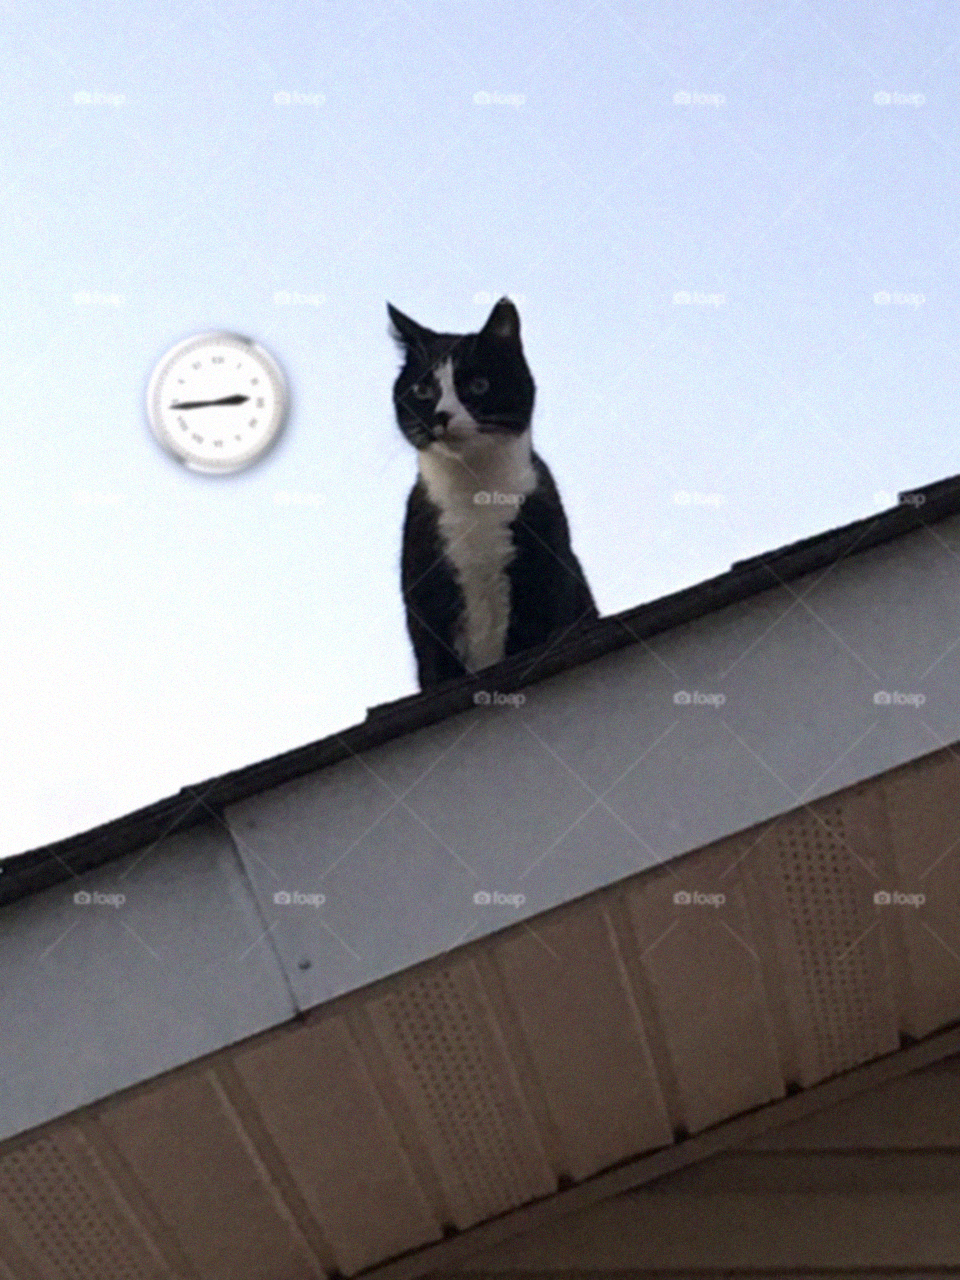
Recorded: 2h44
